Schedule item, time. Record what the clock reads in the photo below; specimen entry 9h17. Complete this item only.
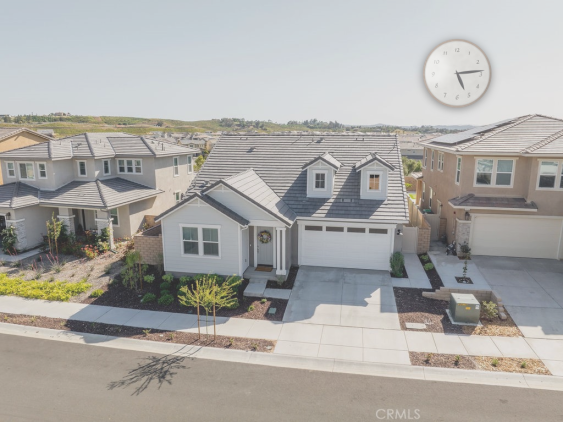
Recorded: 5h14
